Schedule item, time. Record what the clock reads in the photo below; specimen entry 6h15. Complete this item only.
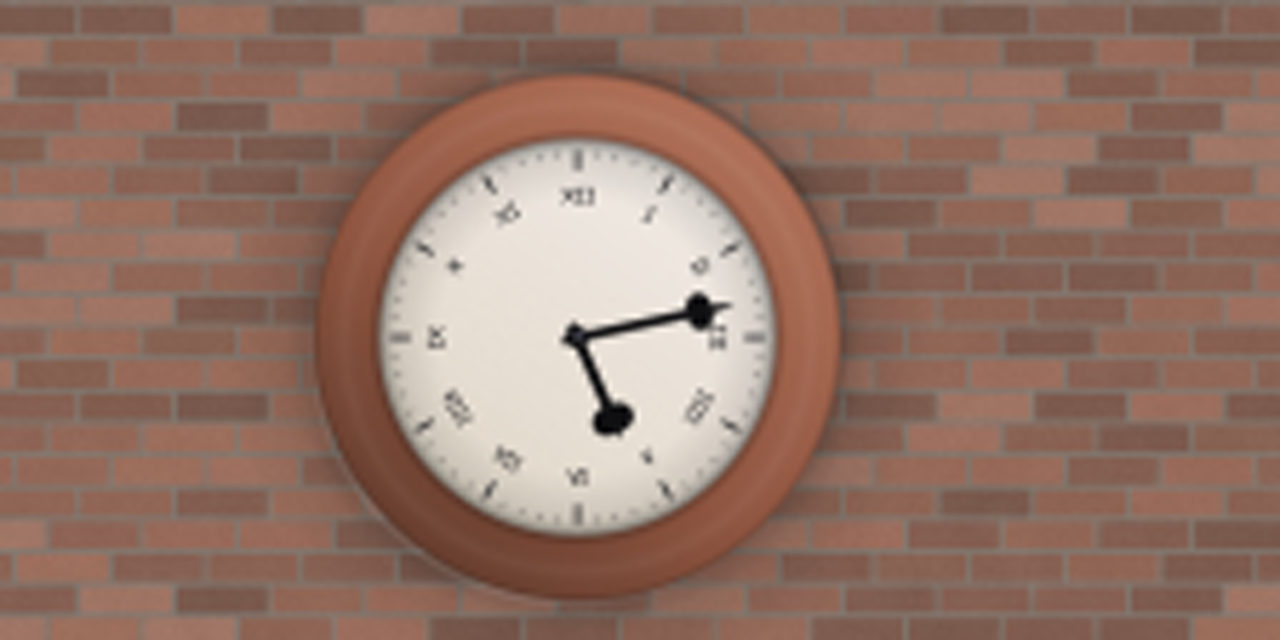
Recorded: 5h13
